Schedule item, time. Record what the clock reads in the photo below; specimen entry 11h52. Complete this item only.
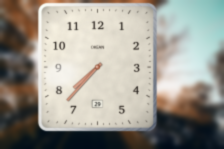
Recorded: 7h37
